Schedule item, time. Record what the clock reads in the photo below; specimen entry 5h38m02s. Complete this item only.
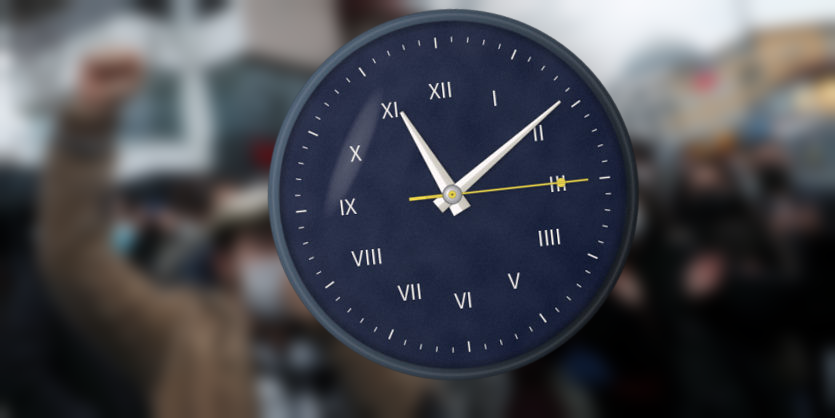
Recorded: 11h09m15s
